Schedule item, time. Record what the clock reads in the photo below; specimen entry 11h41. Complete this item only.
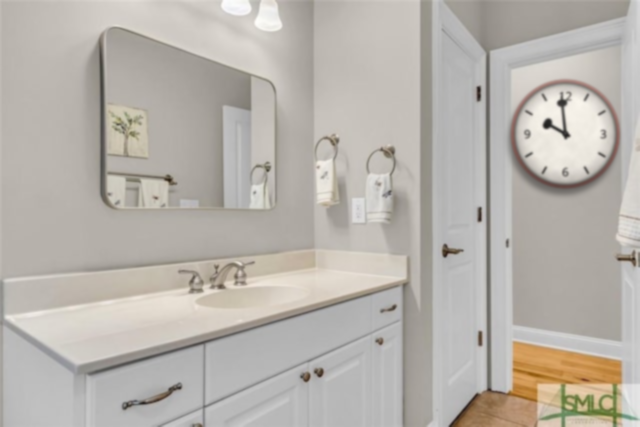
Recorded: 9h59
